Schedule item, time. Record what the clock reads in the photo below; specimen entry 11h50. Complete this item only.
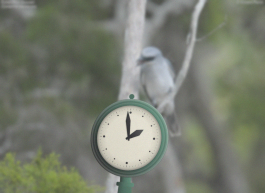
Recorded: 1h59
